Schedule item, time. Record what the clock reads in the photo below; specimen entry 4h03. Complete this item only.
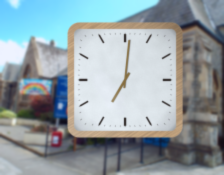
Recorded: 7h01
